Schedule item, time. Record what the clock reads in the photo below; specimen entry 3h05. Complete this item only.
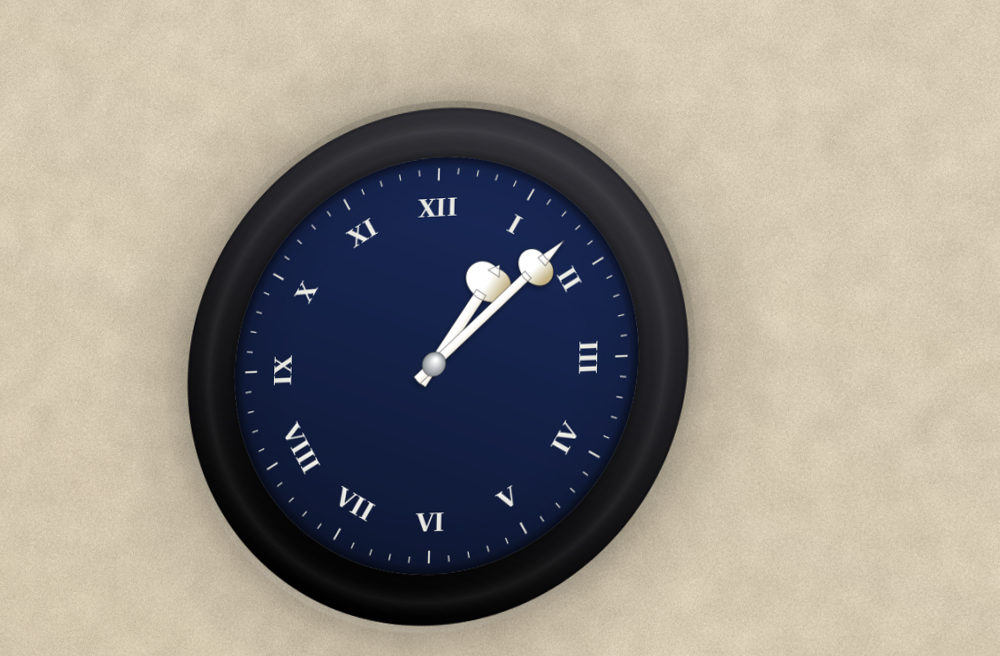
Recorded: 1h08
